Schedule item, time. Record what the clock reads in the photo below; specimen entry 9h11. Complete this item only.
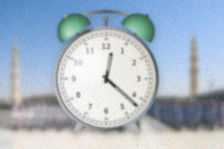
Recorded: 12h22
